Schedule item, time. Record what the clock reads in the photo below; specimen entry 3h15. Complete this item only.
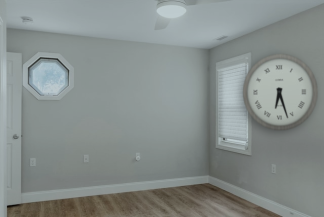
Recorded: 6h27
